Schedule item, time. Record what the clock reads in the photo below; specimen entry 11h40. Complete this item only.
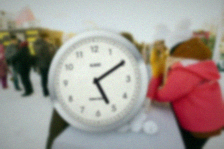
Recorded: 5h10
